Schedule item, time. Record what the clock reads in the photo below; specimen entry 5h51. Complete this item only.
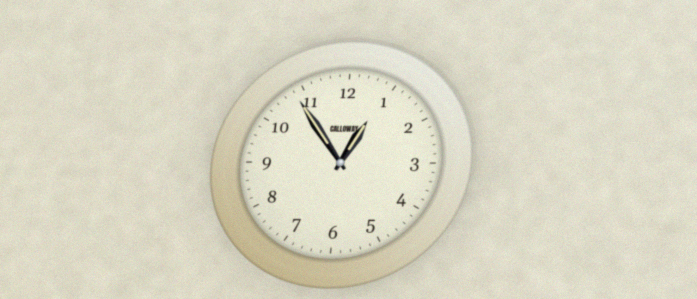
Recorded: 12h54
